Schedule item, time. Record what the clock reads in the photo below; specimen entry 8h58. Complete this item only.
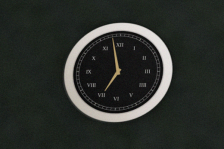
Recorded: 6h58
